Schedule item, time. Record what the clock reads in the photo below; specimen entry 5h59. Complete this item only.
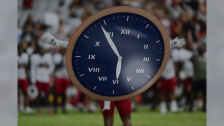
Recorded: 5h54
